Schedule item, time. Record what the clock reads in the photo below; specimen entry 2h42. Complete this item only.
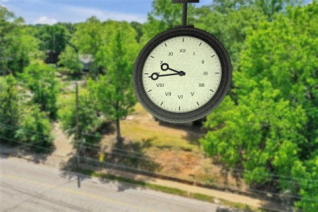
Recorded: 9h44
